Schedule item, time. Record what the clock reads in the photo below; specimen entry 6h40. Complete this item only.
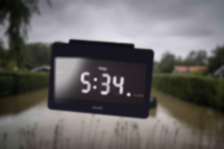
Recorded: 5h34
